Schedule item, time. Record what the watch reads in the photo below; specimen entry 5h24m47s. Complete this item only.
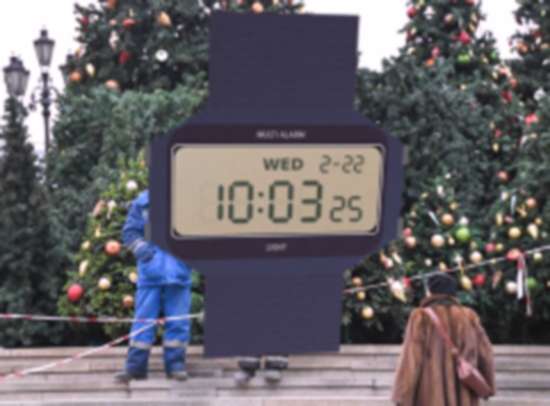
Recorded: 10h03m25s
